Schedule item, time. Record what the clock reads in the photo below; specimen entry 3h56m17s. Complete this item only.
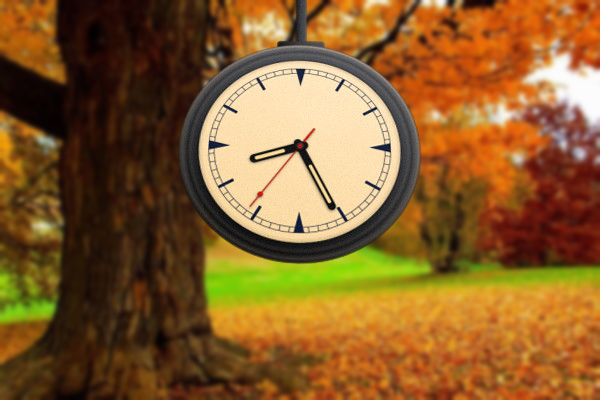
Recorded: 8h25m36s
